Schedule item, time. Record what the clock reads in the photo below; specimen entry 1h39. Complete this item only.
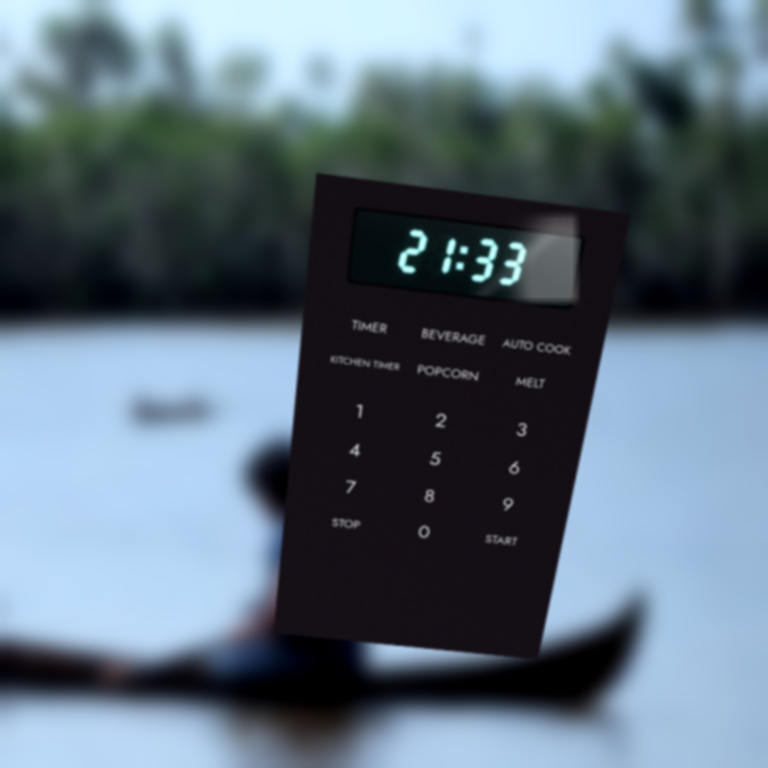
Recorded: 21h33
